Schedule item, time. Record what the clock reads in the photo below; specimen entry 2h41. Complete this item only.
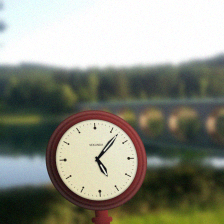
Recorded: 5h07
